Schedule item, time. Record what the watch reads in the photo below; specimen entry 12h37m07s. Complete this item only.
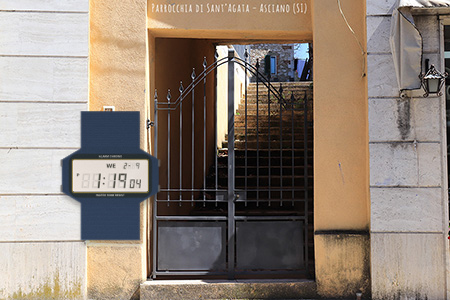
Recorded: 1h19m04s
